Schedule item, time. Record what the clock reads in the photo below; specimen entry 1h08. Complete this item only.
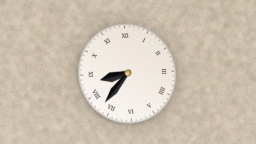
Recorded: 8h37
